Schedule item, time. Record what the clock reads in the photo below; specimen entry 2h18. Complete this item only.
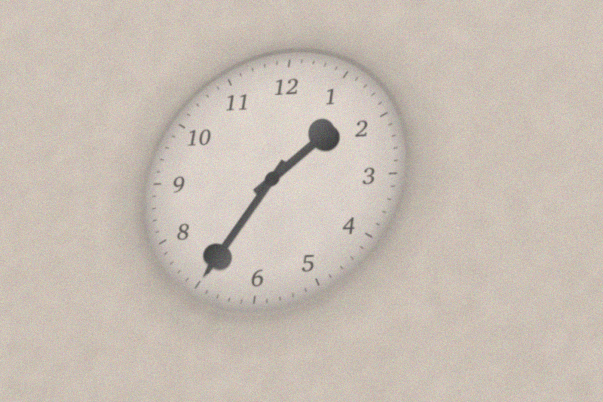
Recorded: 1h35
